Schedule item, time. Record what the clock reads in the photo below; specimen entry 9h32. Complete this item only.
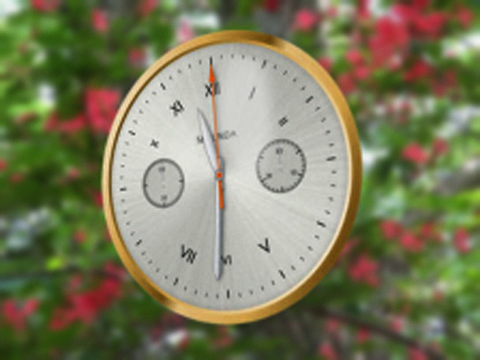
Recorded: 11h31
